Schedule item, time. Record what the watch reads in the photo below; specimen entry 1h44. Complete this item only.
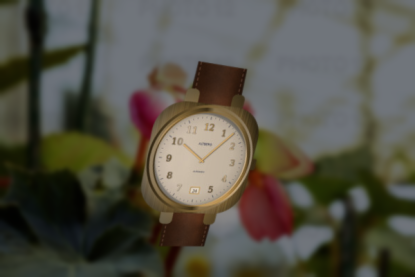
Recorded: 10h07
